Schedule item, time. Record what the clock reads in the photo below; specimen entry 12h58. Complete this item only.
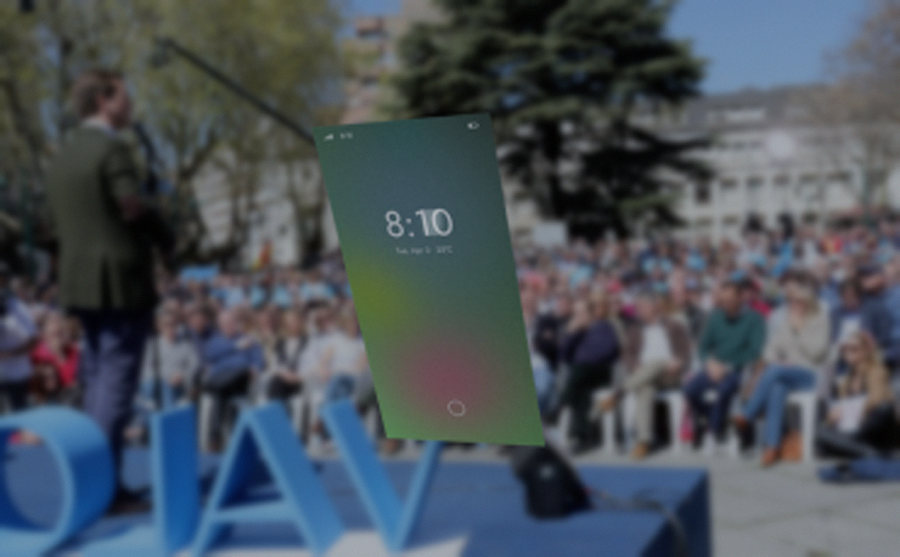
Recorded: 8h10
